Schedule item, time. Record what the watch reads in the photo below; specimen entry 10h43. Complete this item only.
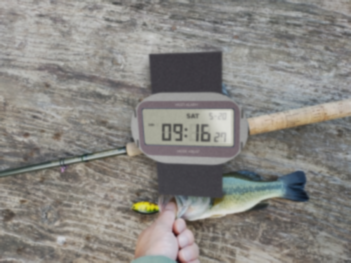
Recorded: 9h16
